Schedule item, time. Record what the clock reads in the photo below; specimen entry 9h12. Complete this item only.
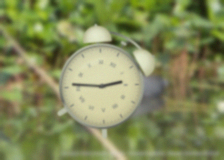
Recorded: 1h41
